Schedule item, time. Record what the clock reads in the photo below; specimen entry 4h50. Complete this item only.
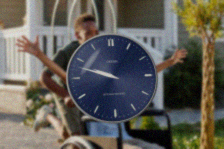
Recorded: 9h48
